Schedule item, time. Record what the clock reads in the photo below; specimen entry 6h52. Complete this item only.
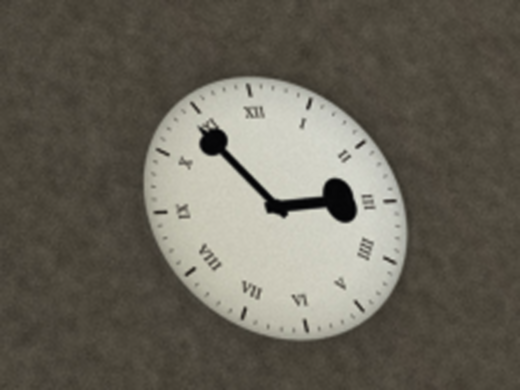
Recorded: 2h54
